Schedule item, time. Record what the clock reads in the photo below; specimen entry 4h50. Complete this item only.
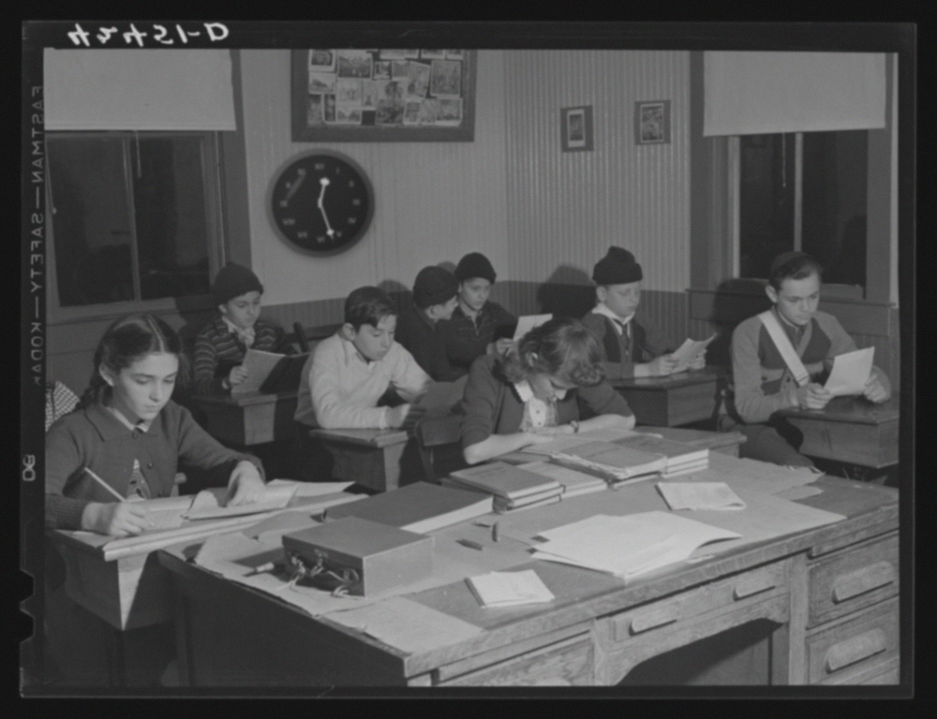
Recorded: 12h27
